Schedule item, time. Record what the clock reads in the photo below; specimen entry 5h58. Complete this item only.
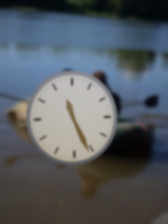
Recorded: 11h26
